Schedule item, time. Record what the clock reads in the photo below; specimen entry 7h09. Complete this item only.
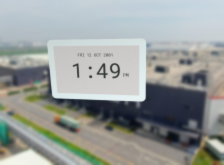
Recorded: 1h49
